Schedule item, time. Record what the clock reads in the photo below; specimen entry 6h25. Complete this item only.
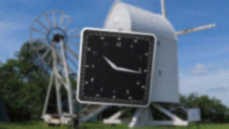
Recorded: 10h16
